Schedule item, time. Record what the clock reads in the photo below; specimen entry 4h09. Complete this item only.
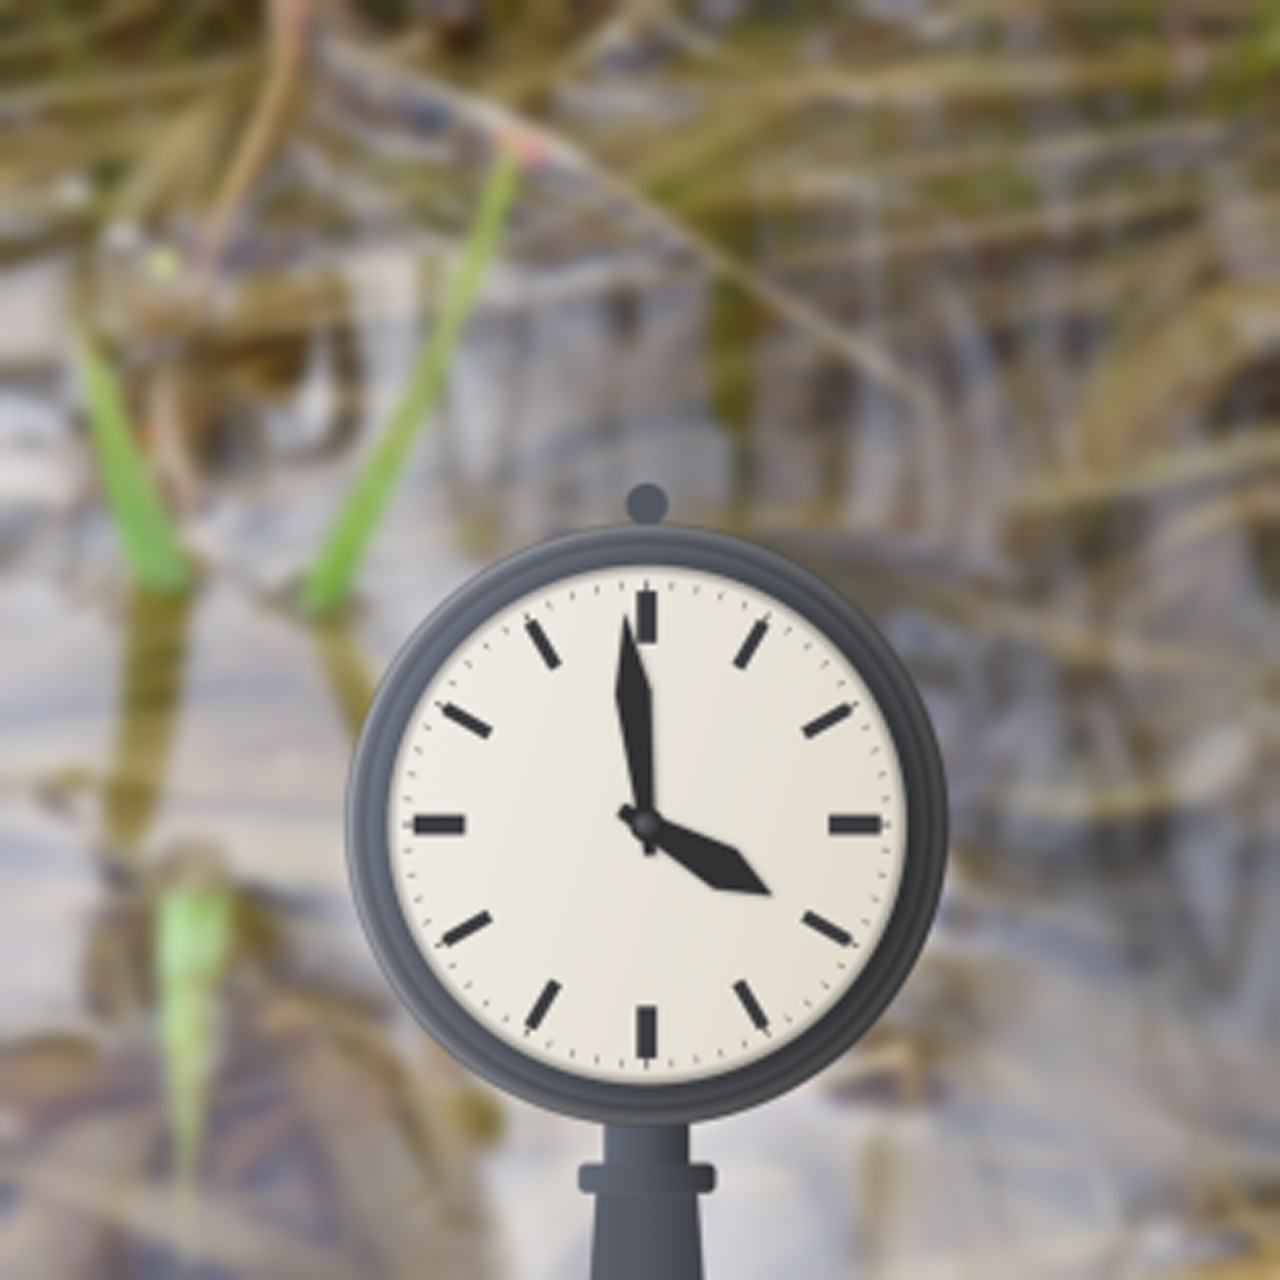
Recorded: 3h59
